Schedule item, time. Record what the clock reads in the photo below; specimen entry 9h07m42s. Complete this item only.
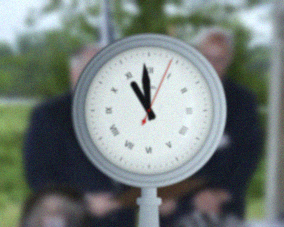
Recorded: 10h59m04s
